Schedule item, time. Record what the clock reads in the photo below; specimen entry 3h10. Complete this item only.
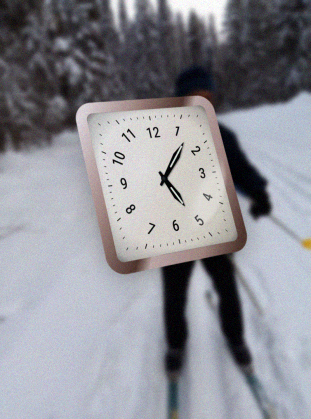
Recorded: 5h07
